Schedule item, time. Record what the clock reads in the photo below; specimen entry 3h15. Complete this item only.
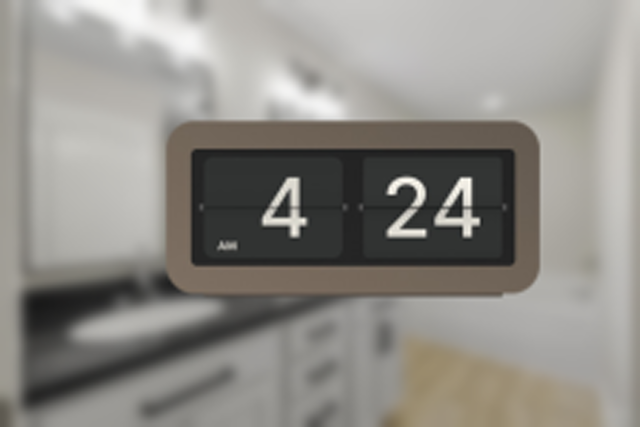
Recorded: 4h24
